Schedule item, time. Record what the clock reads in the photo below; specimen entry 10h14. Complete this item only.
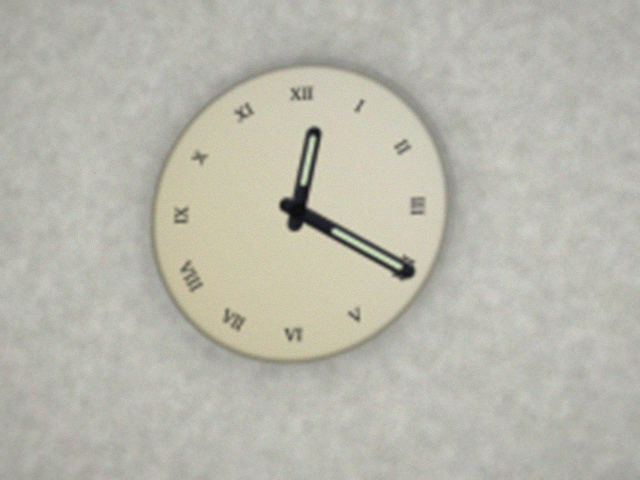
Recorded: 12h20
